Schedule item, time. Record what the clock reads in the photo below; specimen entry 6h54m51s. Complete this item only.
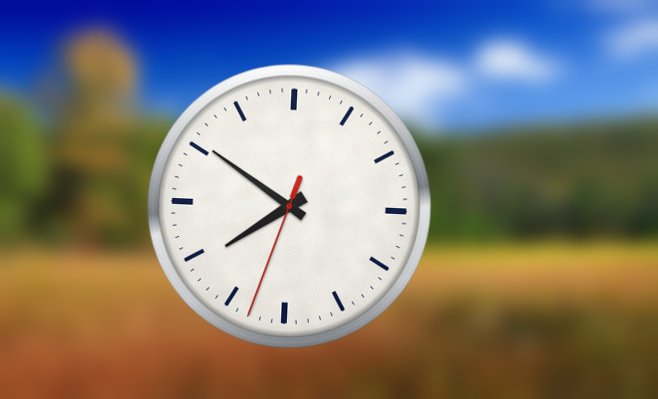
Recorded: 7h50m33s
